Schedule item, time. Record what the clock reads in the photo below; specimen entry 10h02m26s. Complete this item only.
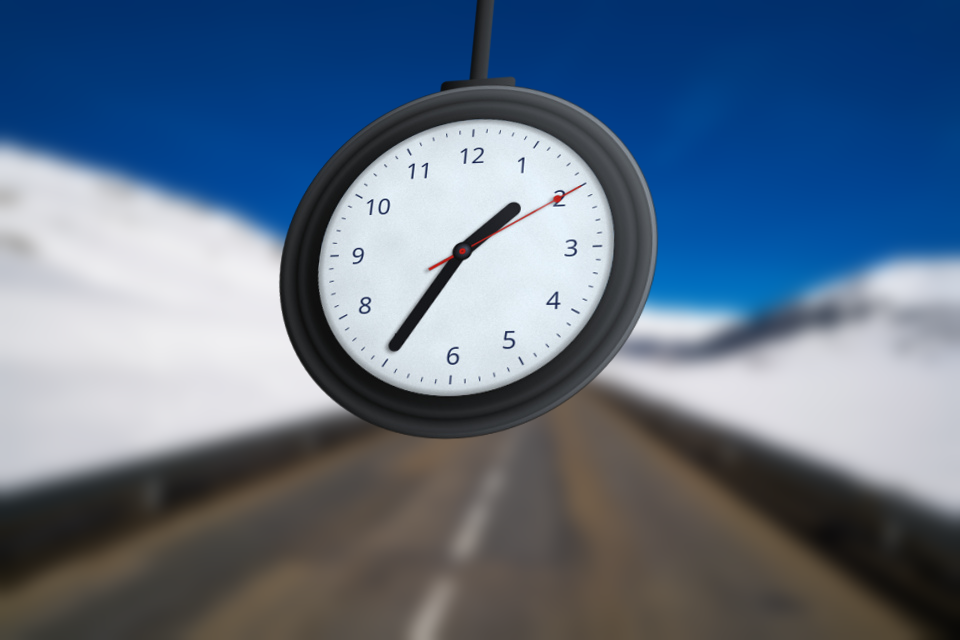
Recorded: 1h35m10s
